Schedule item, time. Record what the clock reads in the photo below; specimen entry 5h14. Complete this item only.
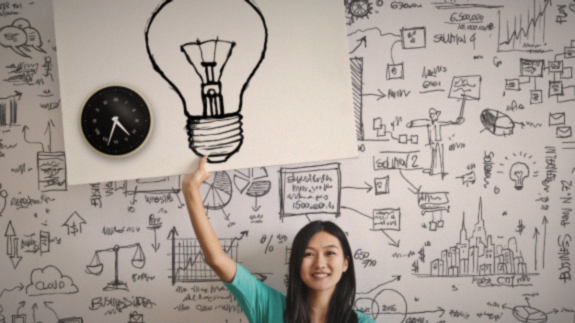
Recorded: 4h33
